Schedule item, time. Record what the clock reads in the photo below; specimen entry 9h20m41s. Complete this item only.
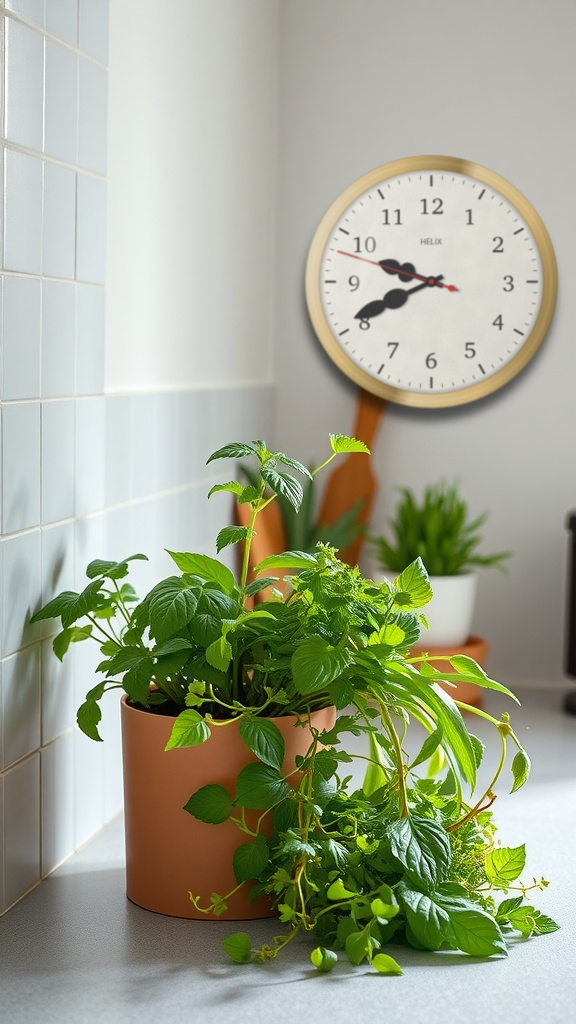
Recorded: 9h40m48s
